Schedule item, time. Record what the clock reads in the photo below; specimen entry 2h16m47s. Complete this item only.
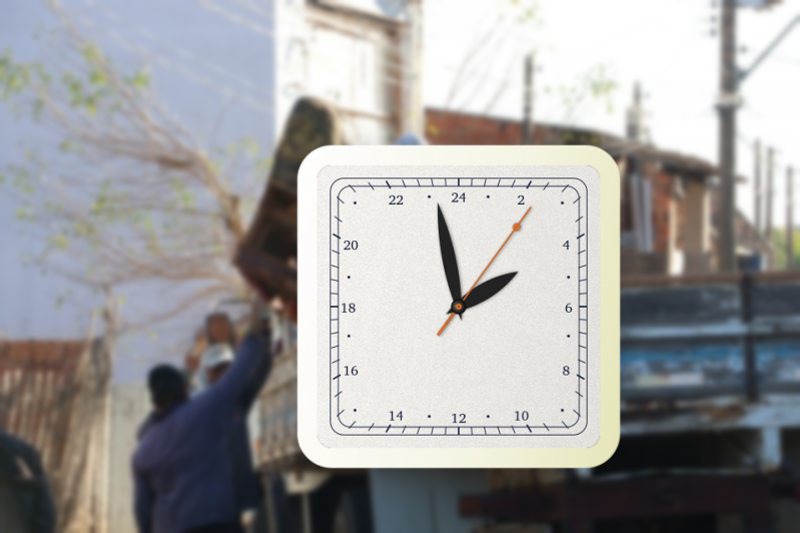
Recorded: 3h58m06s
